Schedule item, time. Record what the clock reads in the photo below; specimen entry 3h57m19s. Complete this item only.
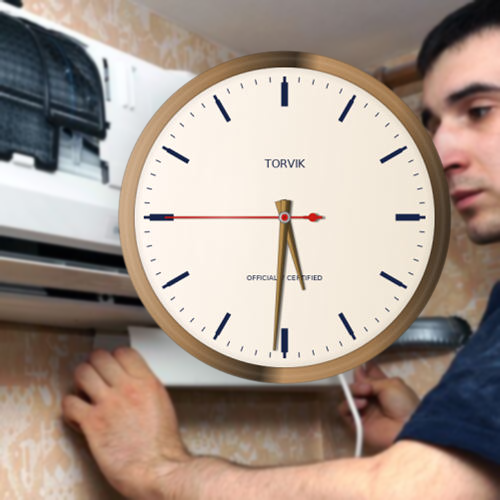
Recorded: 5h30m45s
